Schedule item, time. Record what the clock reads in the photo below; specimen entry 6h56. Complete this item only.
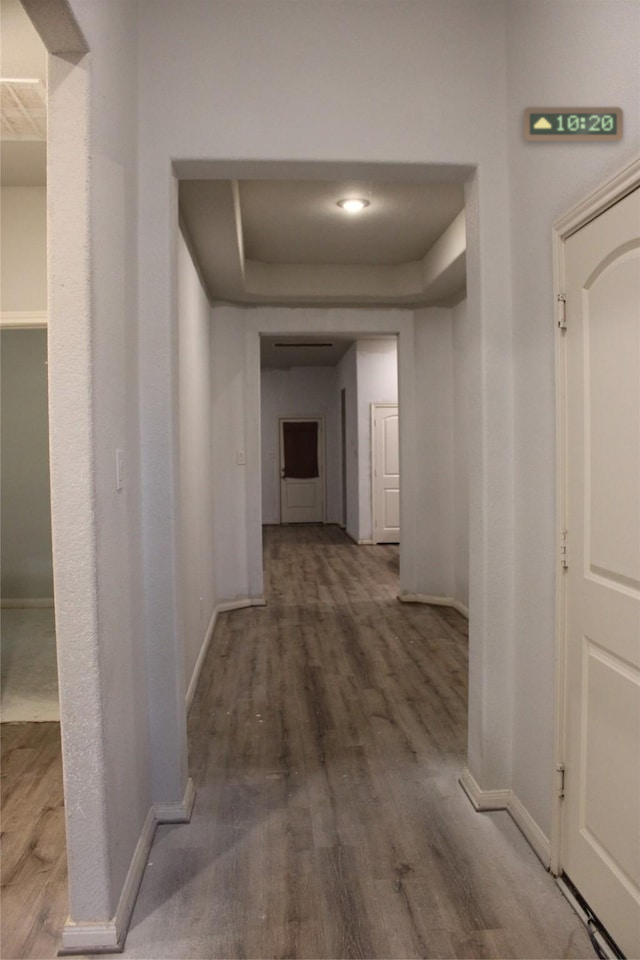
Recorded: 10h20
